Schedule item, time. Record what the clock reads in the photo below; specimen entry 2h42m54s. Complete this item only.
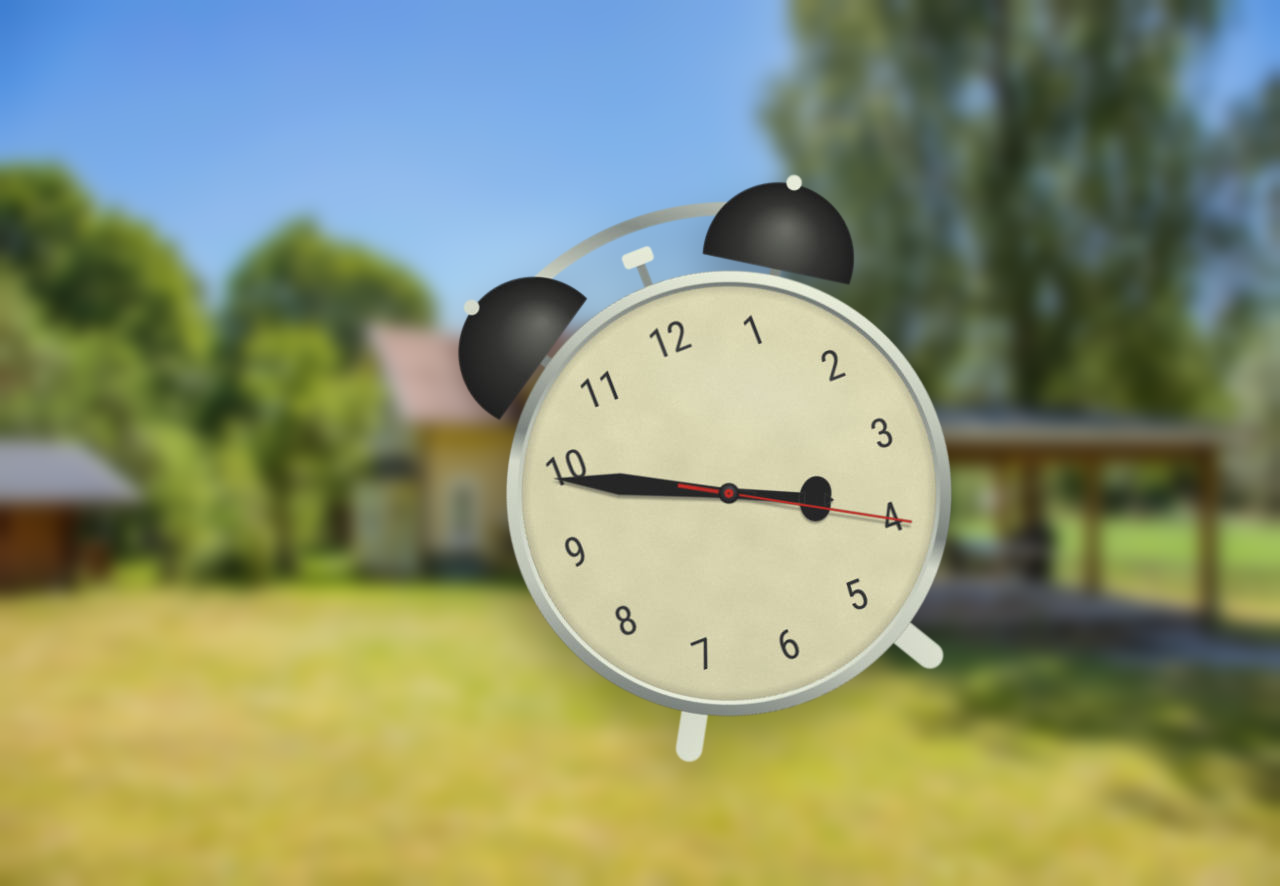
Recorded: 3h49m20s
